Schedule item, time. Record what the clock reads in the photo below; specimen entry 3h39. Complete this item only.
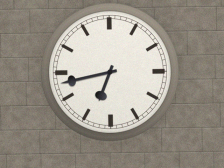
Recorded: 6h43
